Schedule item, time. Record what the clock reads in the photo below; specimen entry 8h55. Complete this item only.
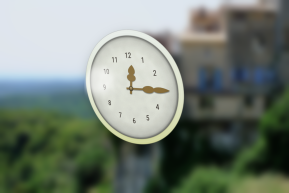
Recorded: 12h15
